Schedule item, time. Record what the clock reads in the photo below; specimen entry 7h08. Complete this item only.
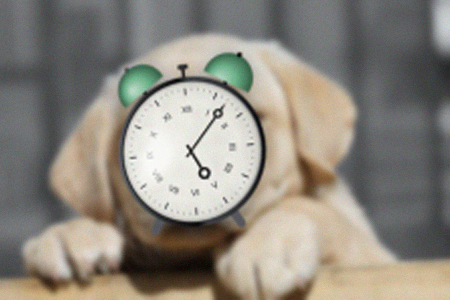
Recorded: 5h07
